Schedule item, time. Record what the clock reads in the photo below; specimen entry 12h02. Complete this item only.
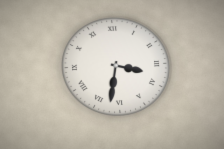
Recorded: 3h32
